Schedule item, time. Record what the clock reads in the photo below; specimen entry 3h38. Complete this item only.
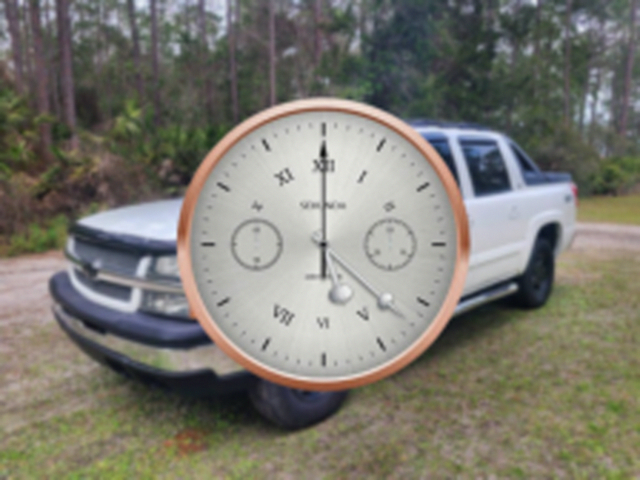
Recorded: 5h22
